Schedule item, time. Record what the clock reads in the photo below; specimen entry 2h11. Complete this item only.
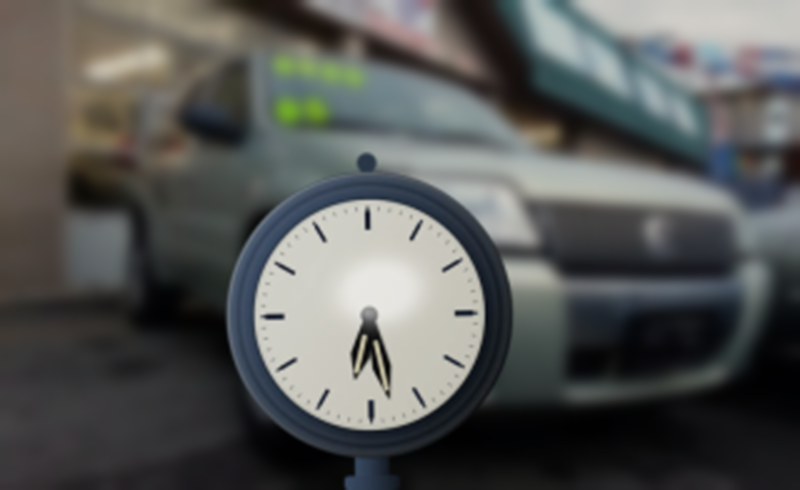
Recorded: 6h28
